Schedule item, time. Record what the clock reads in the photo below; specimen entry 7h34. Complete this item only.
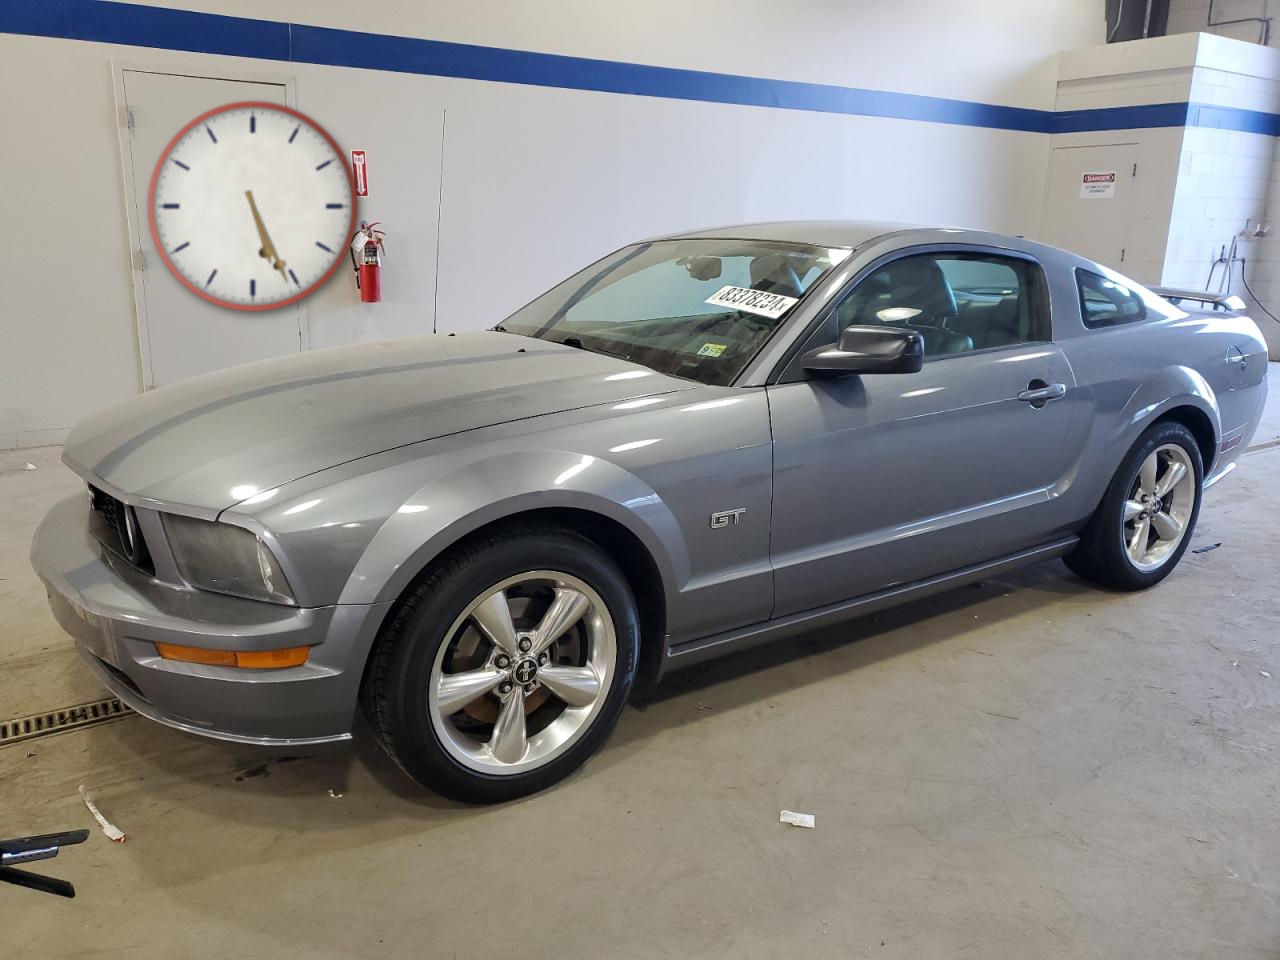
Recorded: 5h26
